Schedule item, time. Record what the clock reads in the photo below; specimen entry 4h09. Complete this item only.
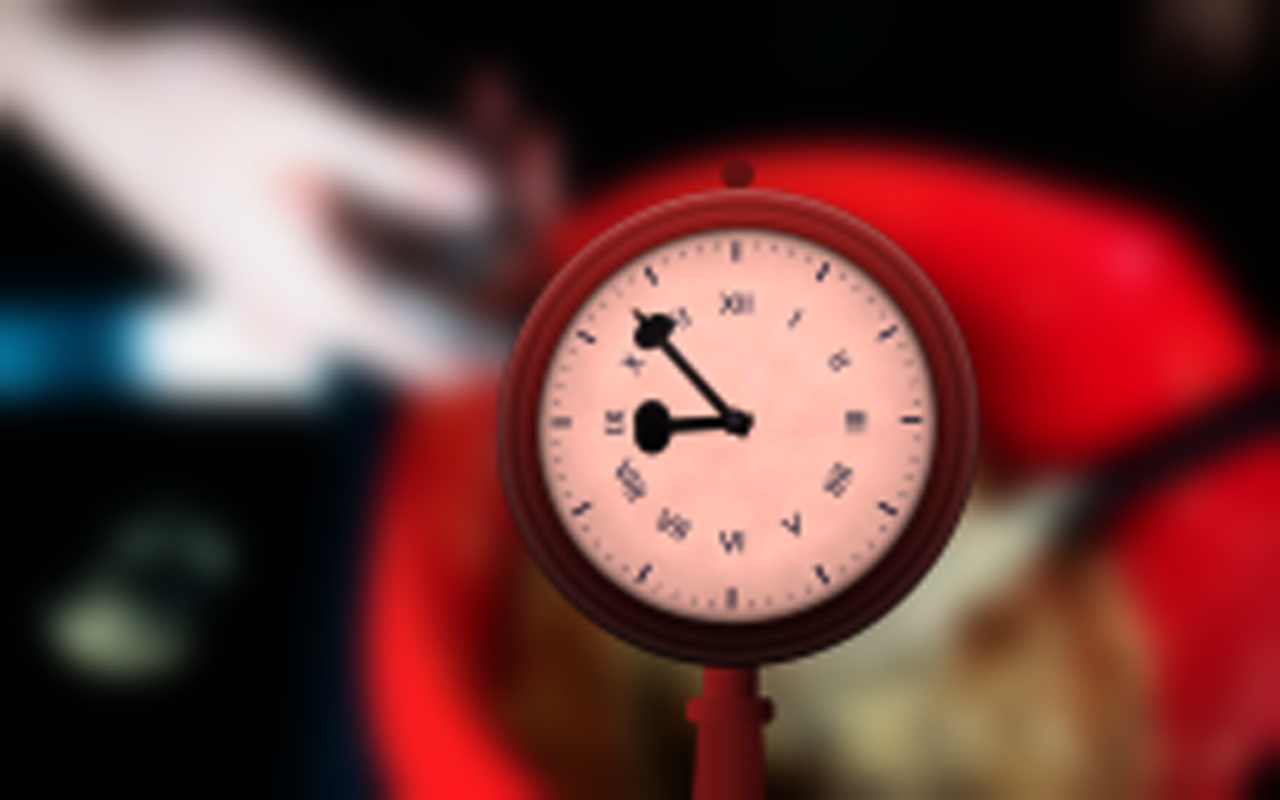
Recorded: 8h53
